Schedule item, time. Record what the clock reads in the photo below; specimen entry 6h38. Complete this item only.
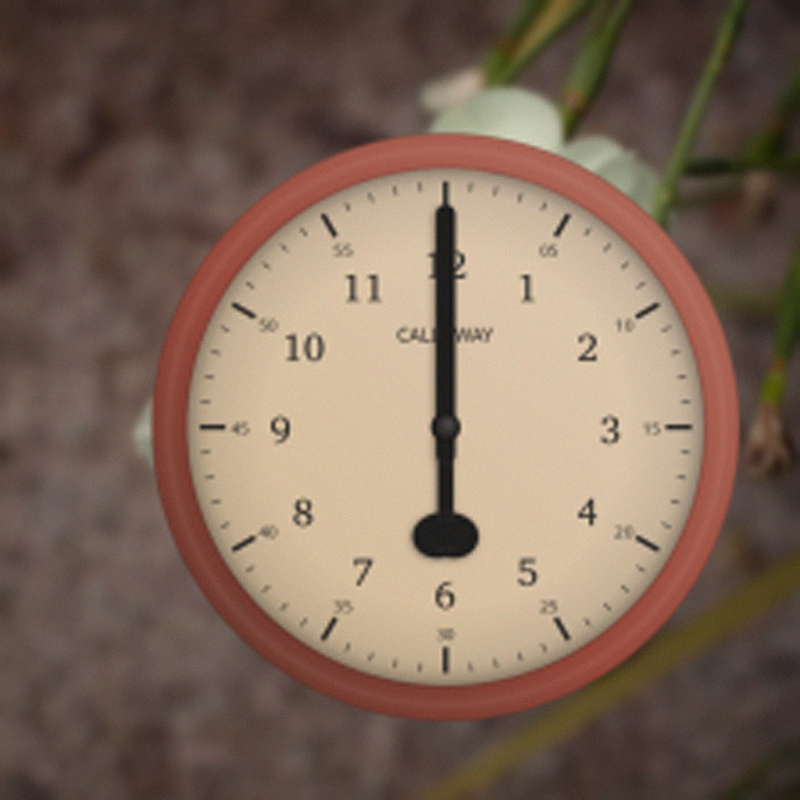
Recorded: 6h00
